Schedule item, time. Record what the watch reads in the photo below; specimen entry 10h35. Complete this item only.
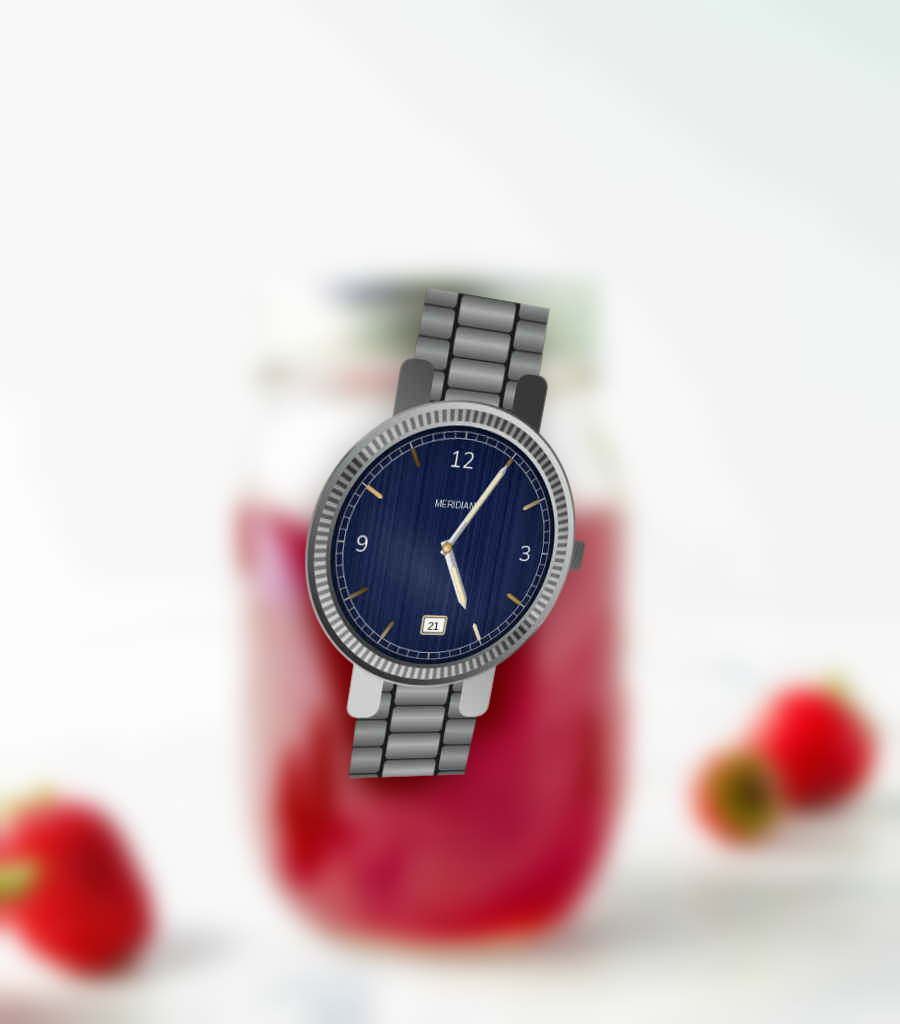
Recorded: 5h05
